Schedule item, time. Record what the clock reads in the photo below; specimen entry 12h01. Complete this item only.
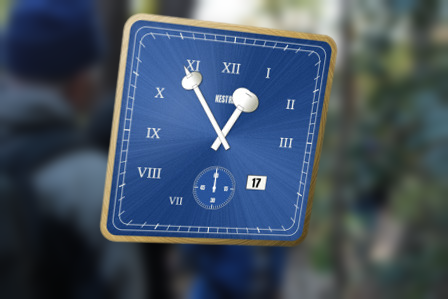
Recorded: 12h54
